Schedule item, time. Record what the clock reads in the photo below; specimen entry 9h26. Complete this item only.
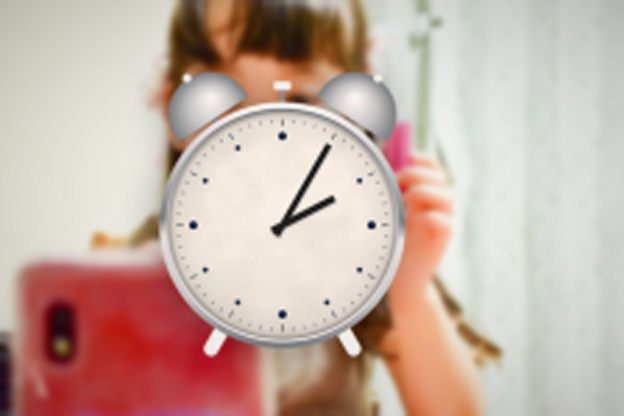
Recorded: 2h05
